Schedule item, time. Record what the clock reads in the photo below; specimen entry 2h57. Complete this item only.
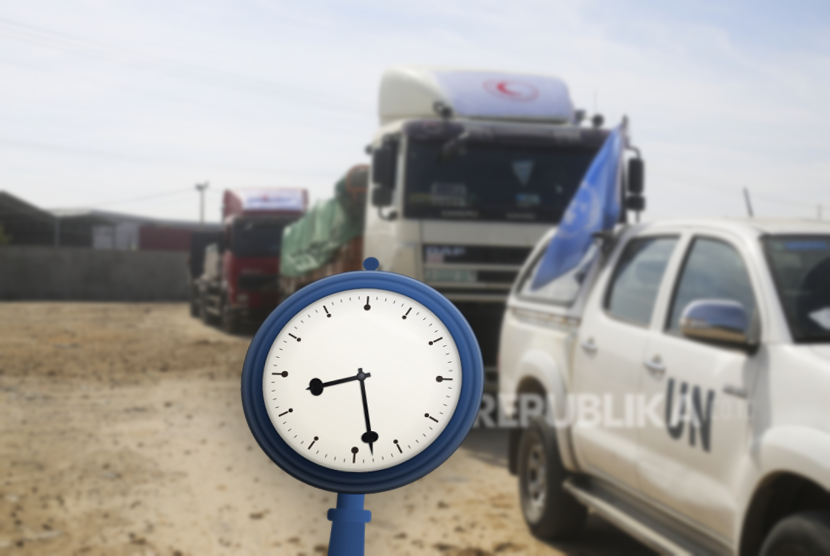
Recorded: 8h28
